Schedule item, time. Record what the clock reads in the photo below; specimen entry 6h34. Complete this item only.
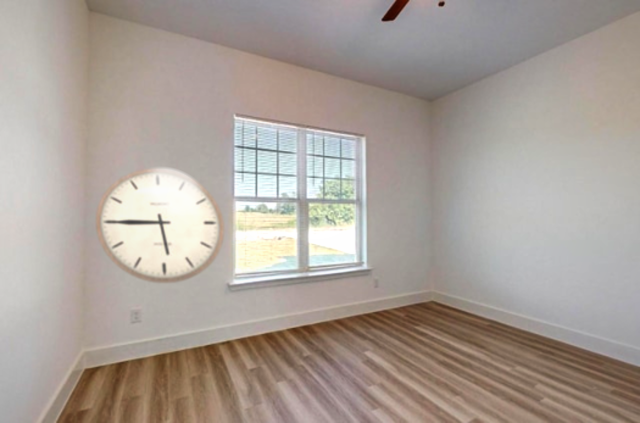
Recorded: 5h45
